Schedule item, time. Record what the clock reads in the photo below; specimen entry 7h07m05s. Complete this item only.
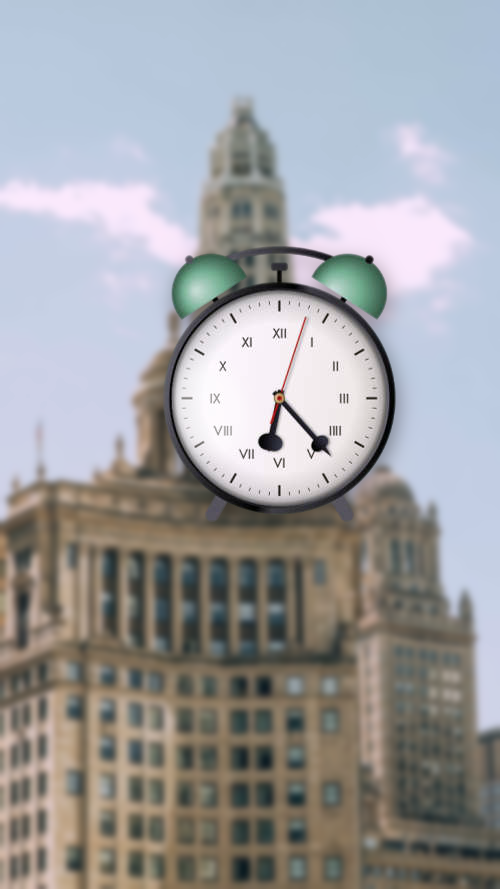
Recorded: 6h23m03s
